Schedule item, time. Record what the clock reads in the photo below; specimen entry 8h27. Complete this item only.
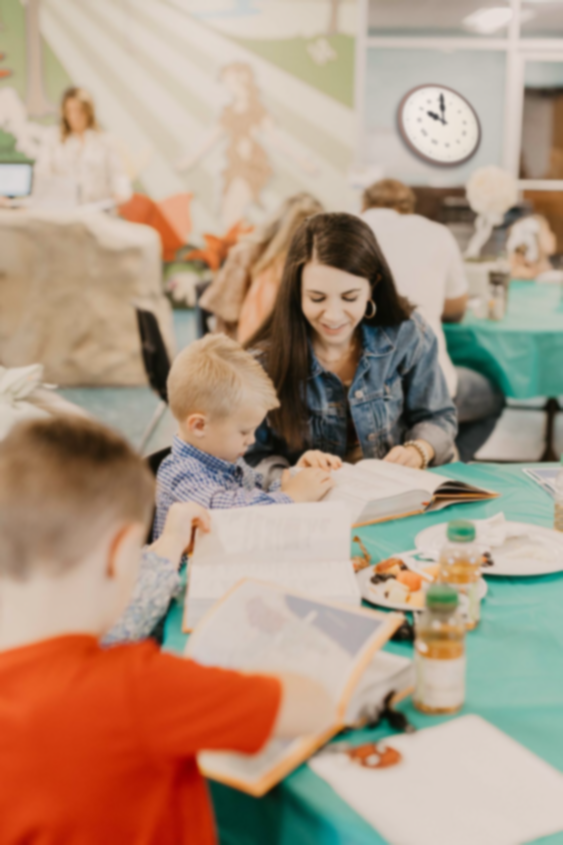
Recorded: 10h01
